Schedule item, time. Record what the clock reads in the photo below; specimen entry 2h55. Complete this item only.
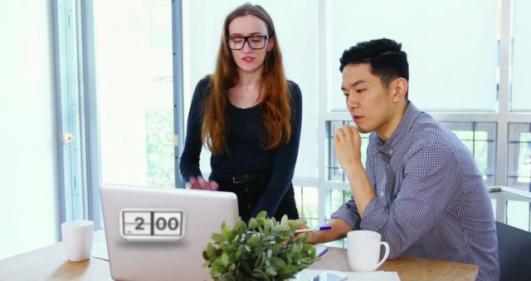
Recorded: 2h00
